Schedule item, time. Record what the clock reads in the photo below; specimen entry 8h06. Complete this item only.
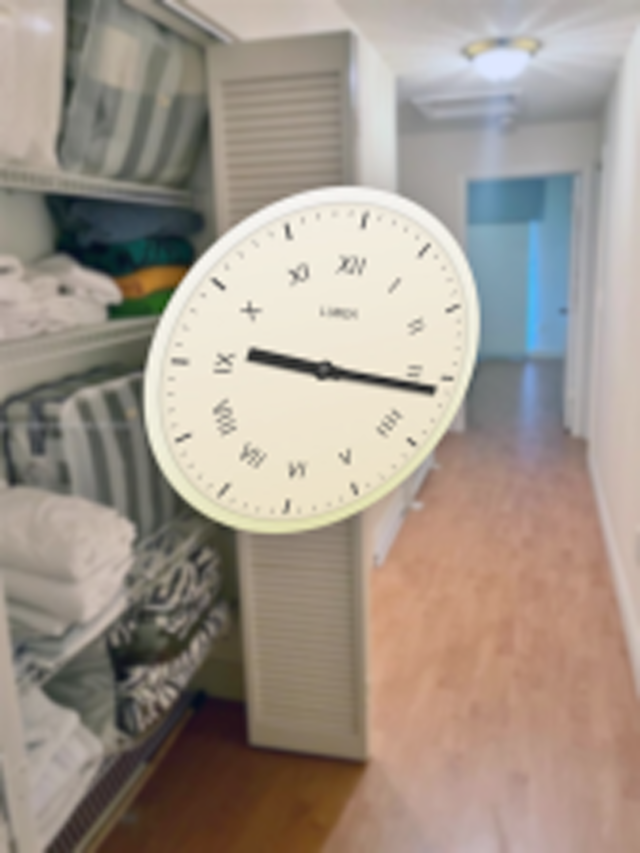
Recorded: 9h16
